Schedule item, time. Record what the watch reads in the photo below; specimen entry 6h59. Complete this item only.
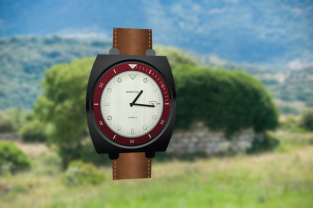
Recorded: 1h16
